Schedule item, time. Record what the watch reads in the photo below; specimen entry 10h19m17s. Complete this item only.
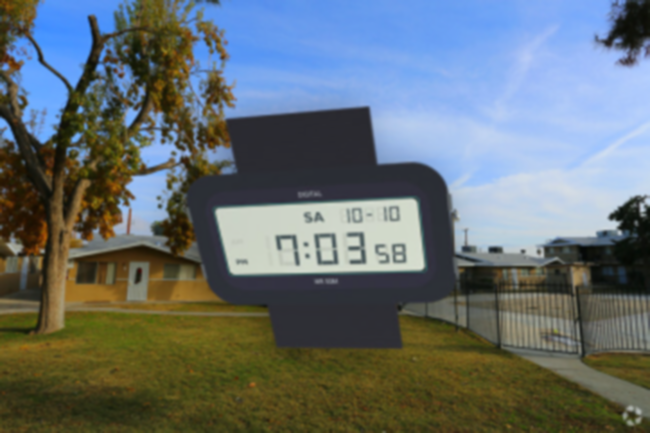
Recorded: 7h03m58s
